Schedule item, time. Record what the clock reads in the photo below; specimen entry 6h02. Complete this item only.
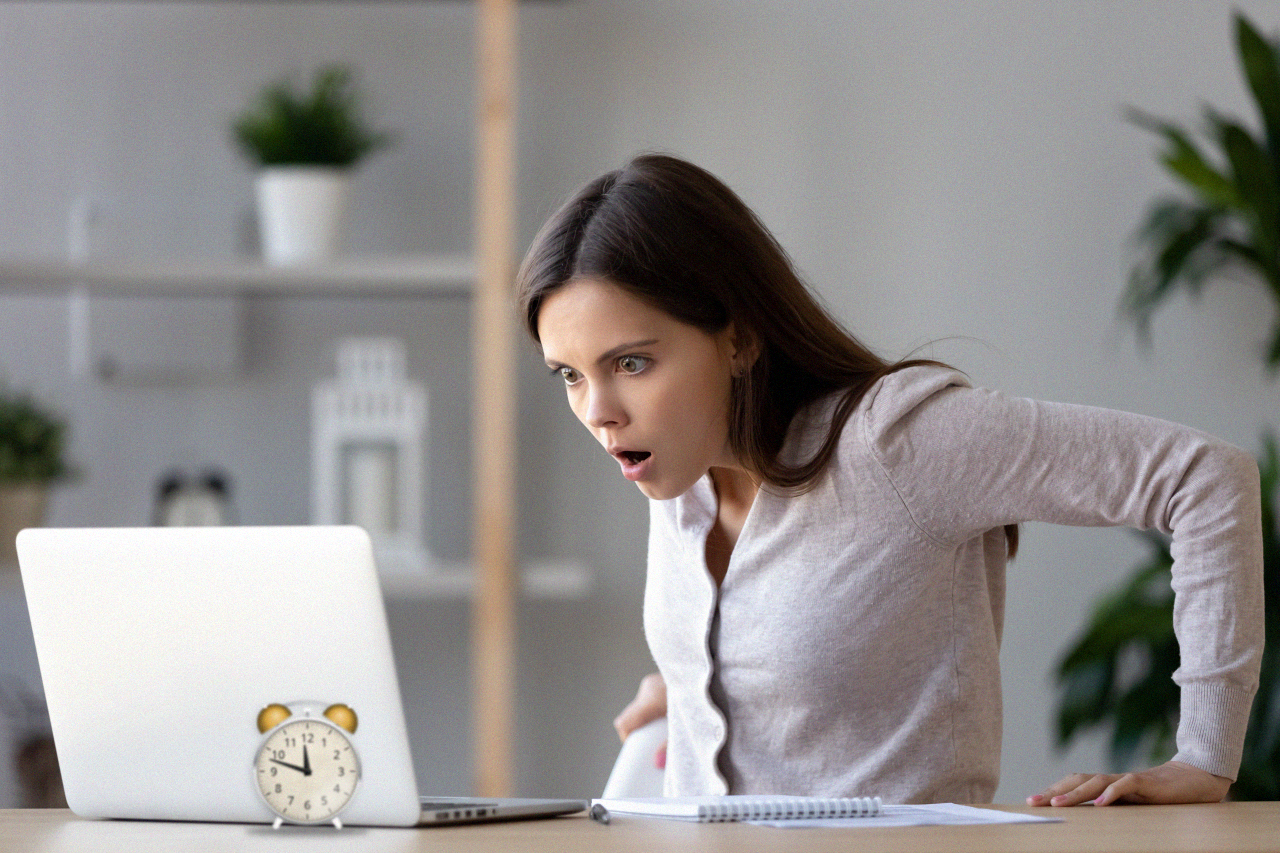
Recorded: 11h48
